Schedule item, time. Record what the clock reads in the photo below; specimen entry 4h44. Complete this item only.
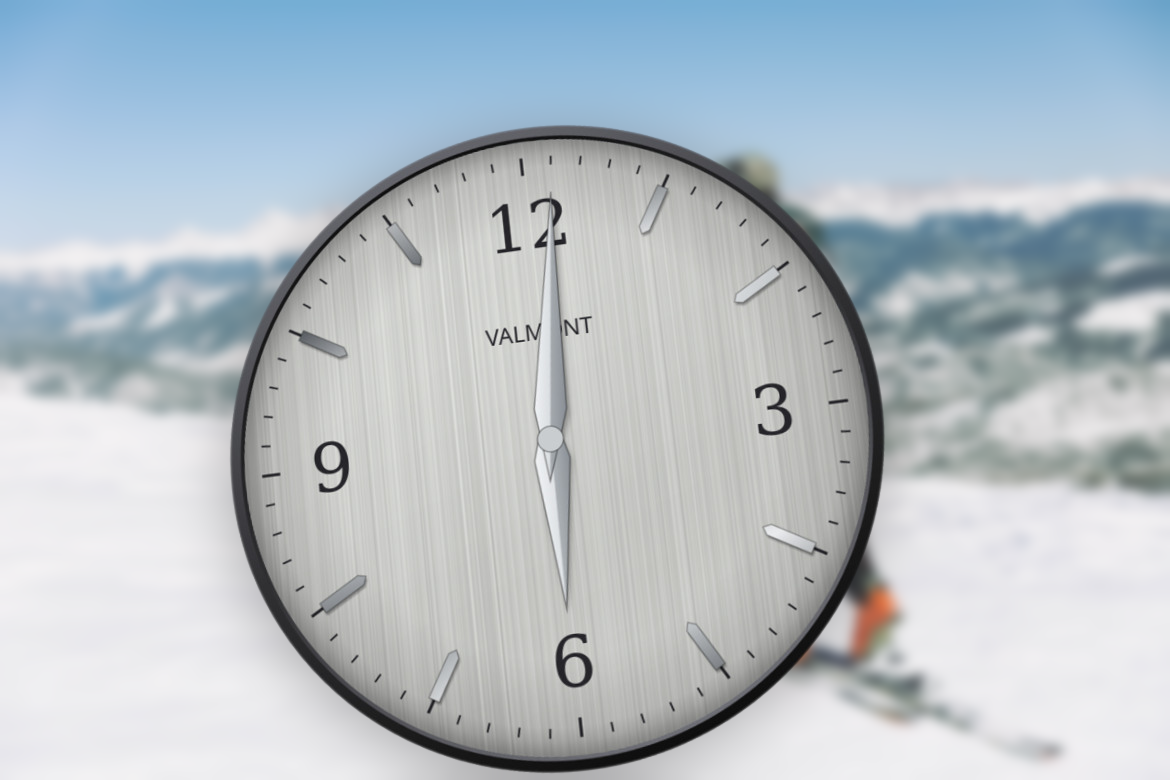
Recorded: 6h01
